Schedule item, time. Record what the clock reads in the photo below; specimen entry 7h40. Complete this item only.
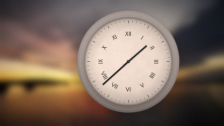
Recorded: 1h38
